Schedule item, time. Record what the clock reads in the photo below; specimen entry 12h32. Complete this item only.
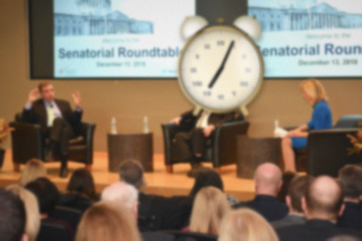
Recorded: 7h04
